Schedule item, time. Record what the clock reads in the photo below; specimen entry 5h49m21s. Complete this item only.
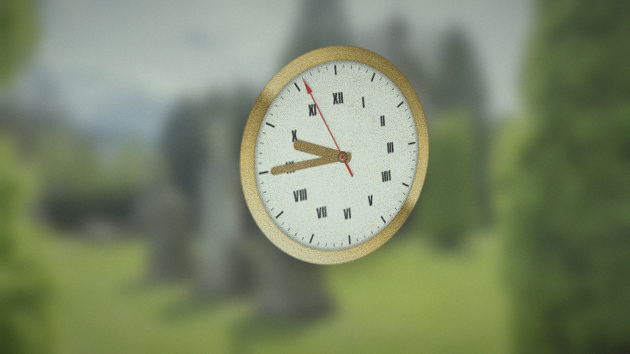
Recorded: 9h44m56s
